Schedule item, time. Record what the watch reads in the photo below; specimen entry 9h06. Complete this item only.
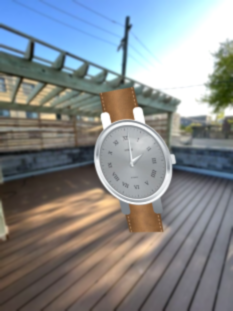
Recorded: 2h01
